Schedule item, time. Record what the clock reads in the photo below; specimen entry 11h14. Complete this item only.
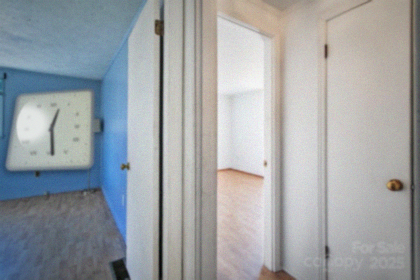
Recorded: 12h29
